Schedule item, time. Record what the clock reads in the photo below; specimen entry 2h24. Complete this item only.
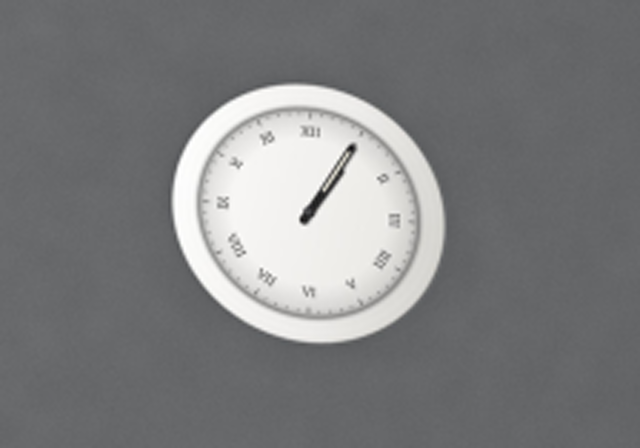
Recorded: 1h05
